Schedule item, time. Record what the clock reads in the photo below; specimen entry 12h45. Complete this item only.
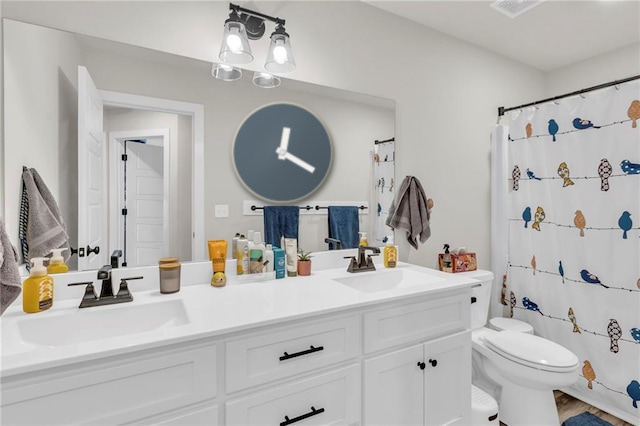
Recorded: 12h20
